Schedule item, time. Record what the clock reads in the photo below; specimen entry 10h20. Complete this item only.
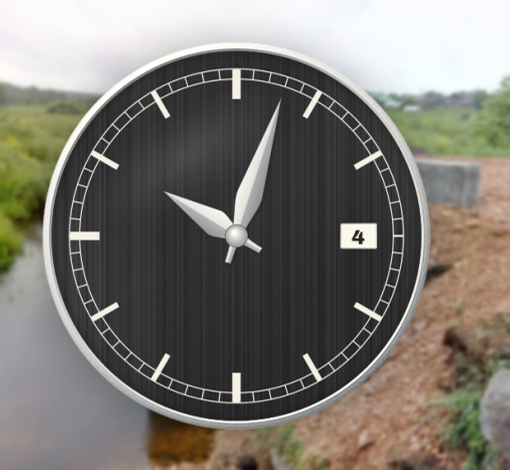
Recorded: 10h03
